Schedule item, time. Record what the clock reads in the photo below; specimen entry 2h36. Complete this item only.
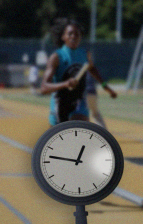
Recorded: 12h47
